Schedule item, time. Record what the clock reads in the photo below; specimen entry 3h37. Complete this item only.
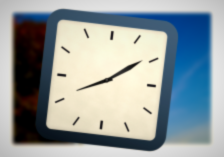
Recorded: 8h09
